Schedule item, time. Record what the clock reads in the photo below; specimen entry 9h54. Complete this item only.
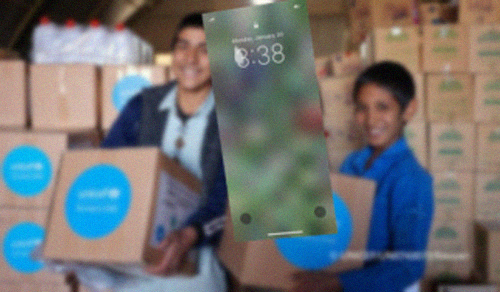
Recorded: 3h38
